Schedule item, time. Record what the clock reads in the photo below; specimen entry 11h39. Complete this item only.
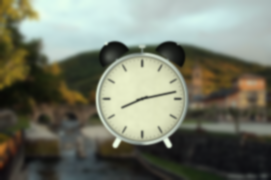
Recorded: 8h13
